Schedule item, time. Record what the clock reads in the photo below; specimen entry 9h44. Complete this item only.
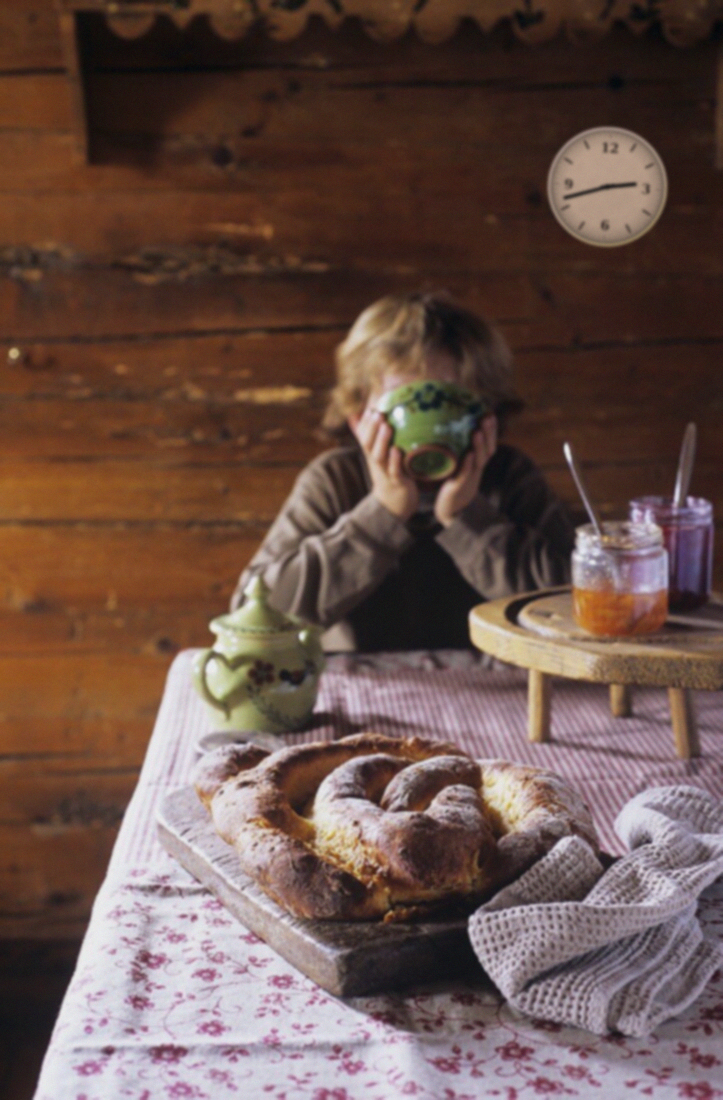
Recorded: 2h42
